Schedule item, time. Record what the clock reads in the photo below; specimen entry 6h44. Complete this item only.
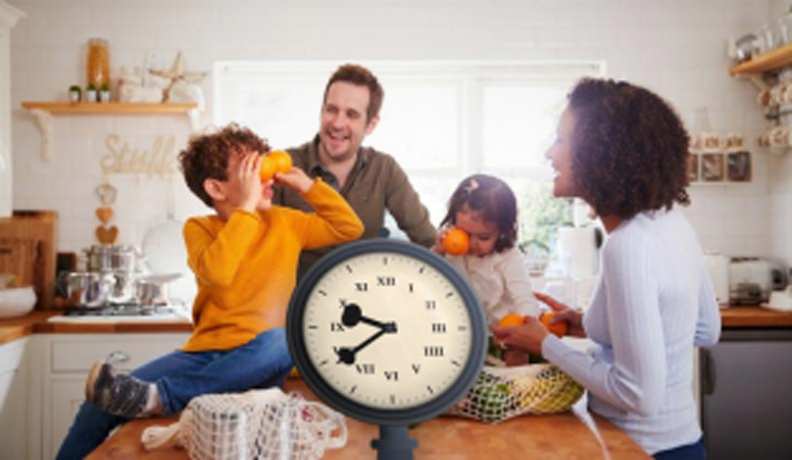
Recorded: 9h39
